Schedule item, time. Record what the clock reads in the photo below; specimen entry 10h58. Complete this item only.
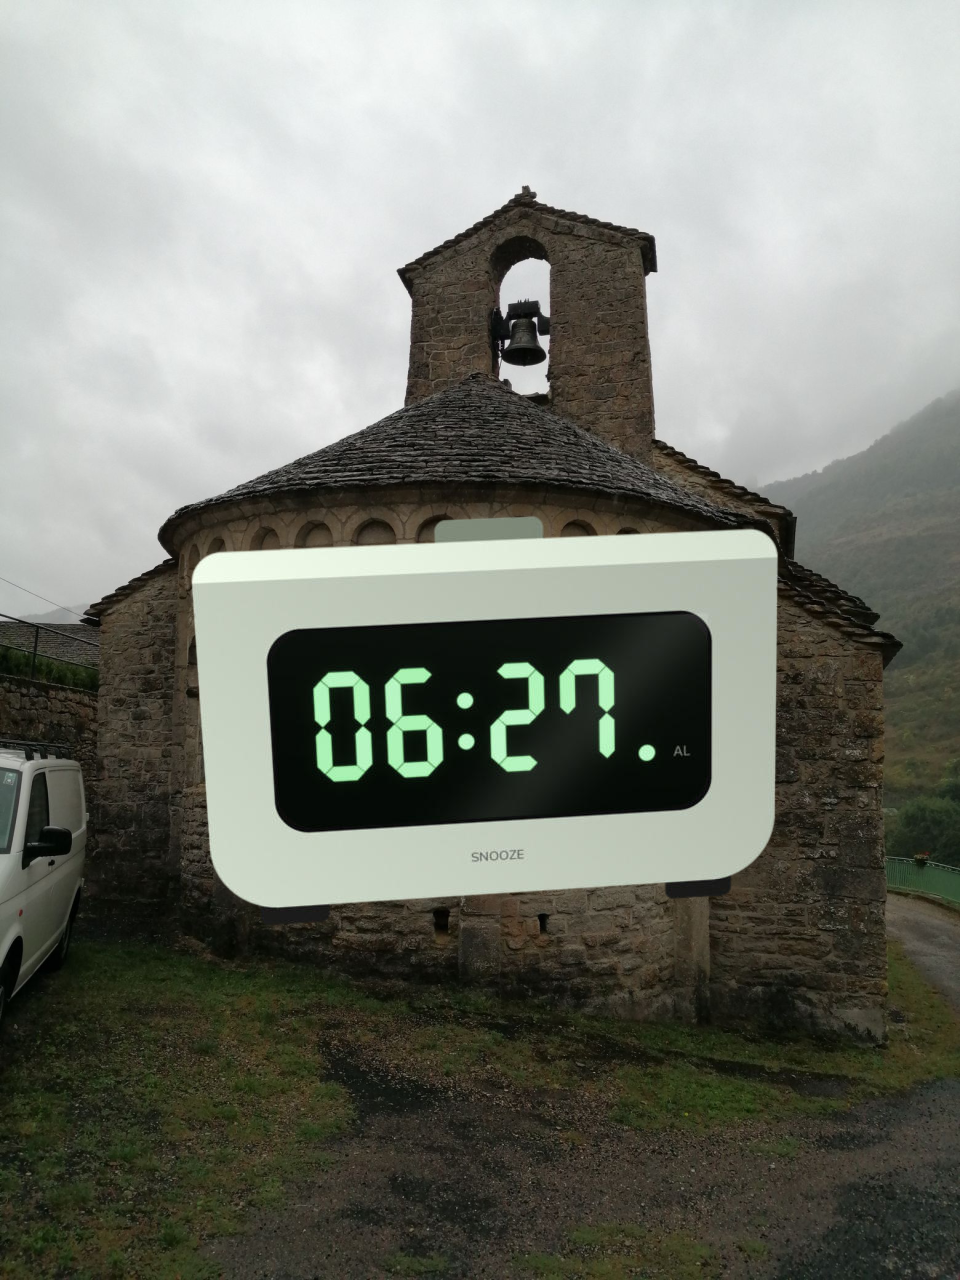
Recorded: 6h27
